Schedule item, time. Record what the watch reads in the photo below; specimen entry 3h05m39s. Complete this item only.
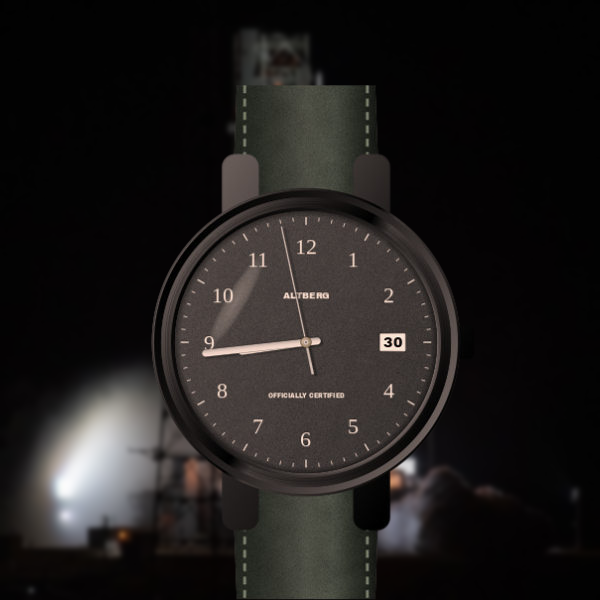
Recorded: 8h43m58s
